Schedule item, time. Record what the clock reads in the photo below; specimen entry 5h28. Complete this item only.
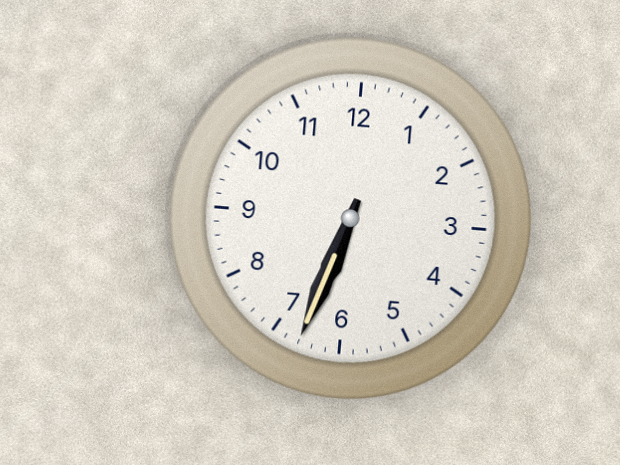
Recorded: 6h33
